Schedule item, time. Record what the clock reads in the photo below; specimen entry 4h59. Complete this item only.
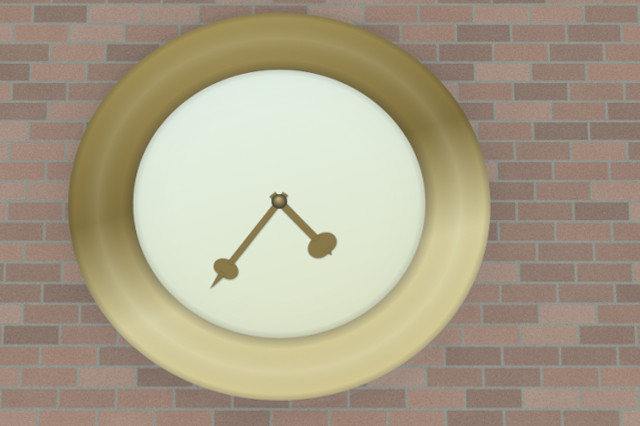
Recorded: 4h36
